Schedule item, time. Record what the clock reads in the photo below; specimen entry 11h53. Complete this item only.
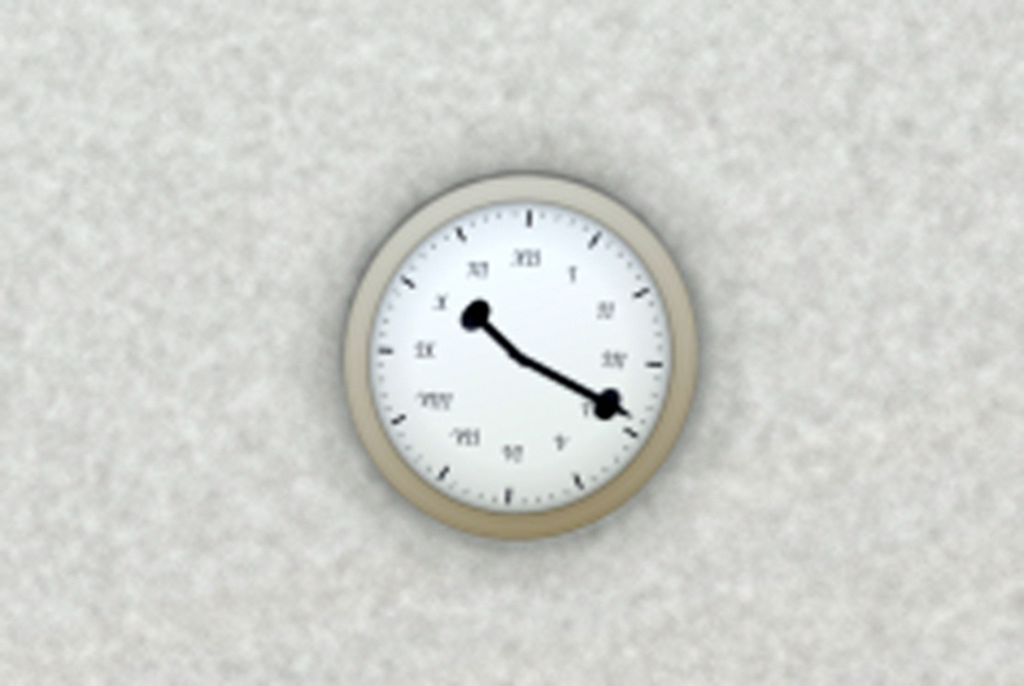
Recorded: 10h19
